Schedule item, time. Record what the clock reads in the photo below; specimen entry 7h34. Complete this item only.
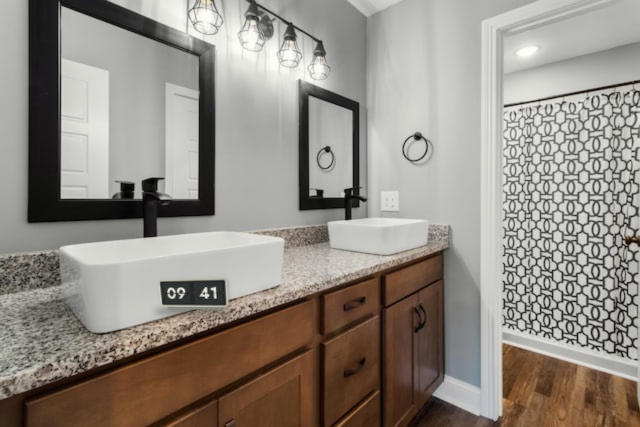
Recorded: 9h41
